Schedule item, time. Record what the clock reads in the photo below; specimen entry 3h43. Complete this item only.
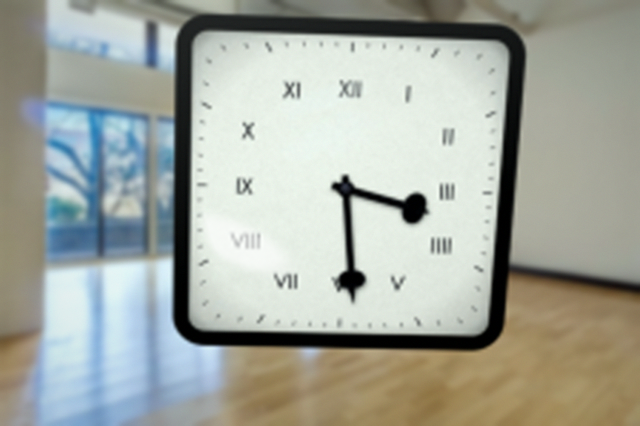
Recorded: 3h29
